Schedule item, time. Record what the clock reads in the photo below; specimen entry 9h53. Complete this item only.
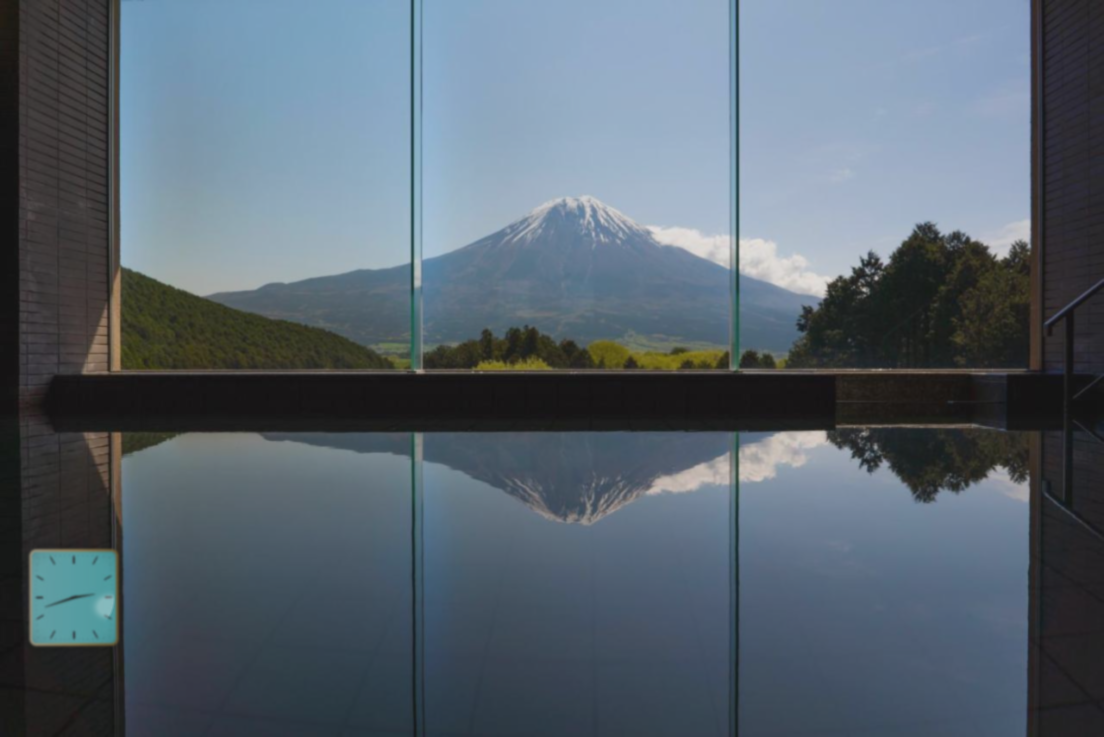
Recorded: 2h42
